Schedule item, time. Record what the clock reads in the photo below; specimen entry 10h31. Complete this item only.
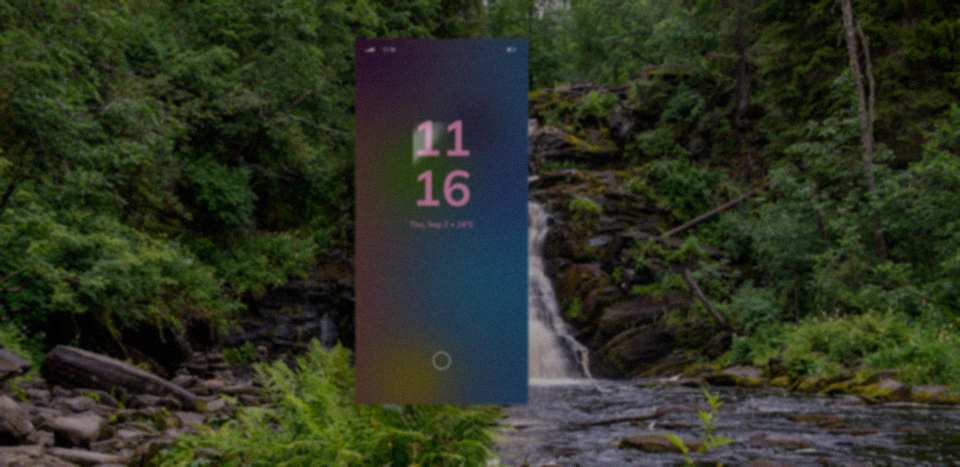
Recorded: 11h16
